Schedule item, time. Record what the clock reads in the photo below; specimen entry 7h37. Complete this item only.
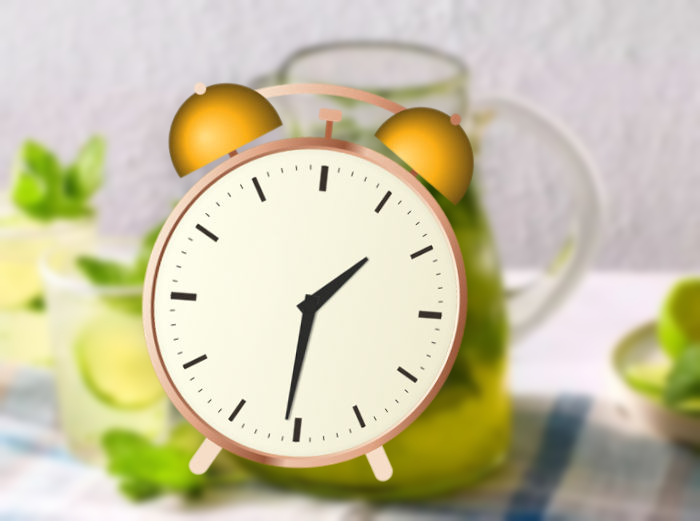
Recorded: 1h31
